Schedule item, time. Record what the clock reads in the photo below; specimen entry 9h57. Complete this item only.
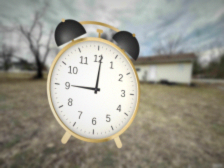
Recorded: 9h01
